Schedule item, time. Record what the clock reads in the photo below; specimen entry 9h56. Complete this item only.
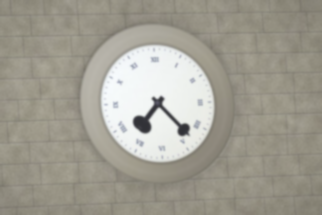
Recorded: 7h23
